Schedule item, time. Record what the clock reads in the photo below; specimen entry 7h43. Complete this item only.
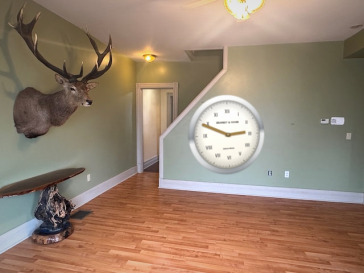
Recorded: 2h49
